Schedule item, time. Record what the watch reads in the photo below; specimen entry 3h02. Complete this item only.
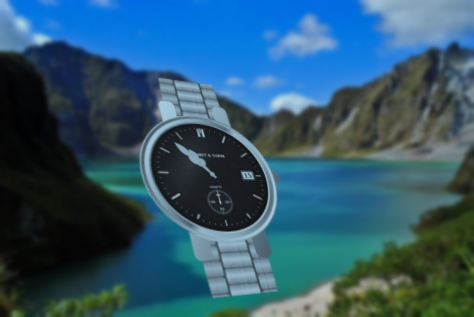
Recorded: 10h53
